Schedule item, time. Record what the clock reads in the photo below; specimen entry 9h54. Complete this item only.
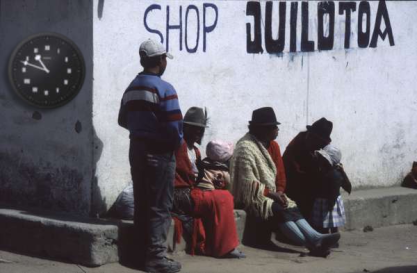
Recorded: 10h48
